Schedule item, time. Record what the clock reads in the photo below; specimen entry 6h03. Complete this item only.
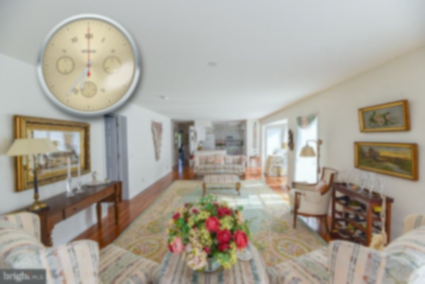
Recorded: 6h36
